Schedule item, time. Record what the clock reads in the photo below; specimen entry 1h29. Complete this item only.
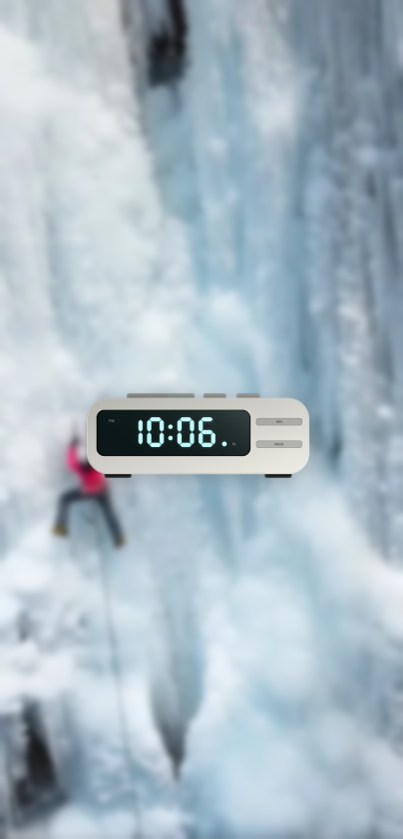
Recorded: 10h06
